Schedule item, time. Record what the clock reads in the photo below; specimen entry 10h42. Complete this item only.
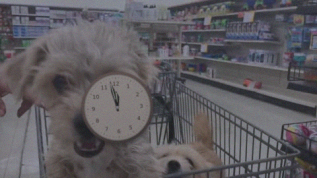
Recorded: 11h58
